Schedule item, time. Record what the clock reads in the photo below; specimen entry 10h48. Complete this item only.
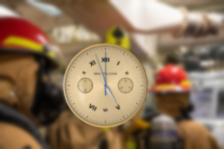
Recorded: 4h57
